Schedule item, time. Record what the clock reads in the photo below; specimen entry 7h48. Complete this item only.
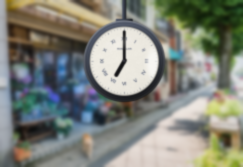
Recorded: 7h00
